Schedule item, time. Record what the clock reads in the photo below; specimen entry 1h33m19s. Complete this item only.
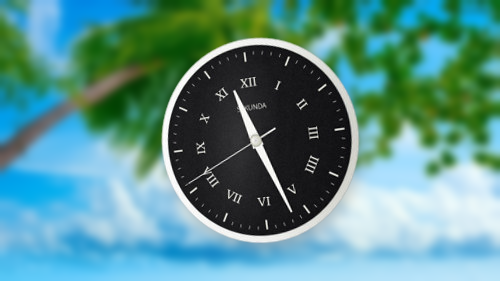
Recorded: 11h26m41s
